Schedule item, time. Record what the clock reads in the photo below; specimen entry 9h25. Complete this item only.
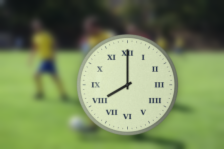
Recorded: 8h00
